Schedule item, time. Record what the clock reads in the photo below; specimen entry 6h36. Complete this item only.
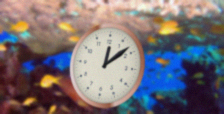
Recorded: 12h08
